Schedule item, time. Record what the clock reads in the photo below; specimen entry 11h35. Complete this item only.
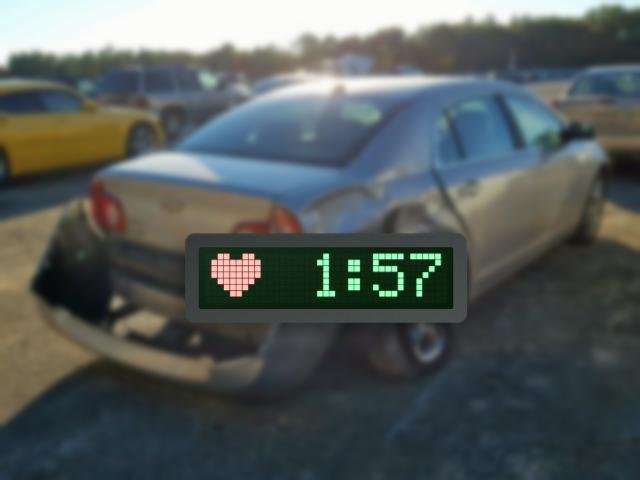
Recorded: 1h57
